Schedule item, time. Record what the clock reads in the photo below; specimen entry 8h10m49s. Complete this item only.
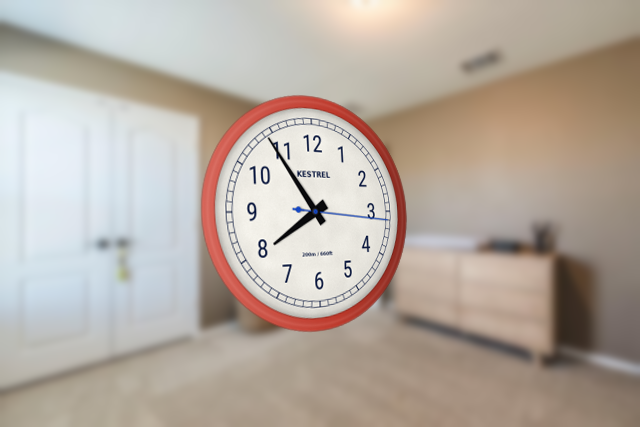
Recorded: 7h54m16s
